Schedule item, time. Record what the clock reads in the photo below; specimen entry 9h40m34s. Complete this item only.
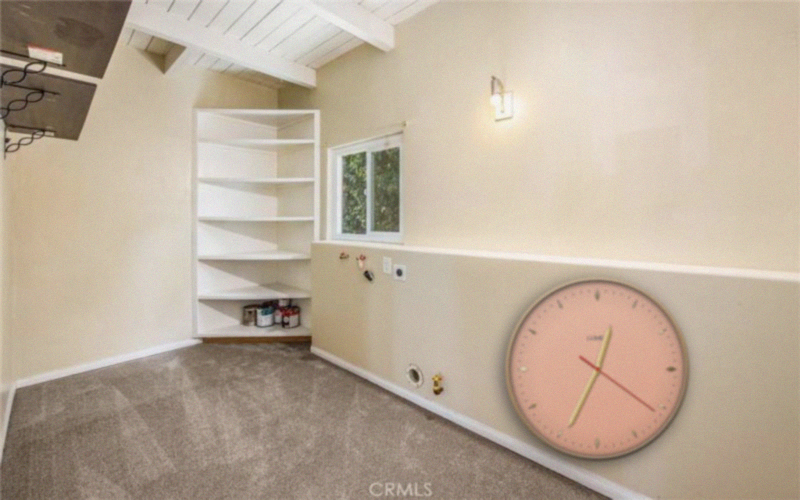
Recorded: 12h34m21s
